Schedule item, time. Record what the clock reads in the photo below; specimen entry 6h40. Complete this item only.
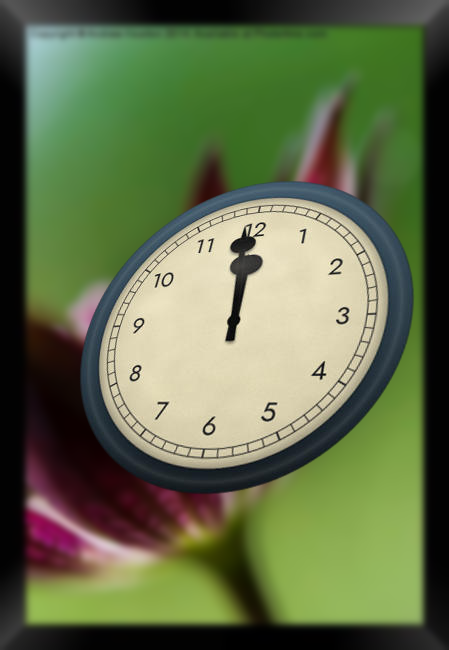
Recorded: 11h59
